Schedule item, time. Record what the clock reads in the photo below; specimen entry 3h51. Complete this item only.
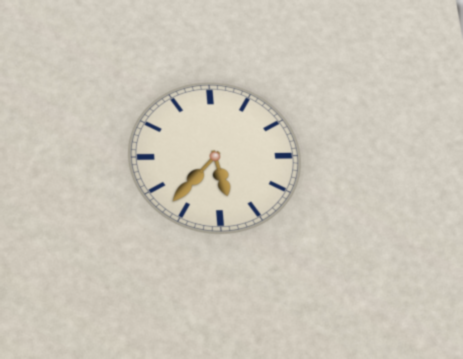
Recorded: 5h37
